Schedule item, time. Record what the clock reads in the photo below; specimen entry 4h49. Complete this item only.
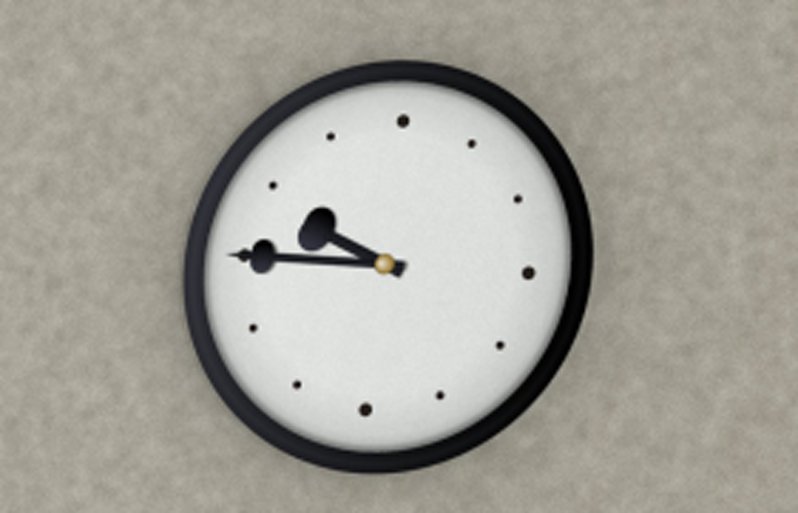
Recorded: 9h45
